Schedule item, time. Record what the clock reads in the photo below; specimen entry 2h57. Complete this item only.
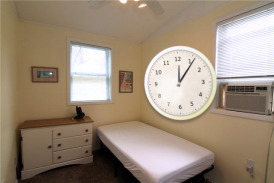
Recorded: 12h06
